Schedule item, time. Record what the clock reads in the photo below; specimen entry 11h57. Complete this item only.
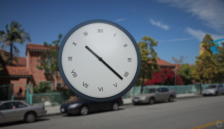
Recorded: 10h22
